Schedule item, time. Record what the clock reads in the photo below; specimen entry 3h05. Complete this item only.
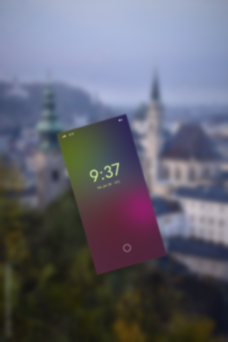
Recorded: 9h37
